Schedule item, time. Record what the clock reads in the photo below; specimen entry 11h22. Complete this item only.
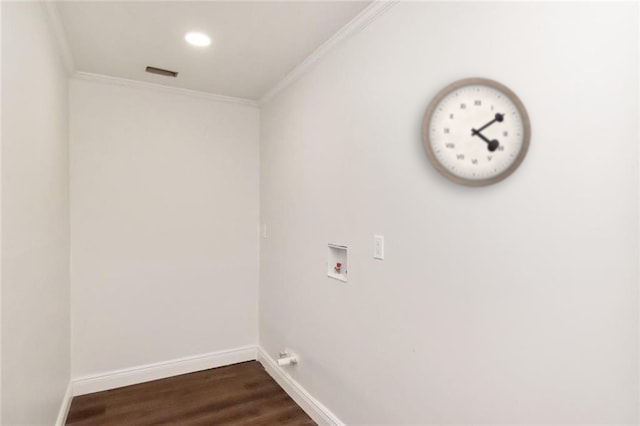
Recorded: 4h09
